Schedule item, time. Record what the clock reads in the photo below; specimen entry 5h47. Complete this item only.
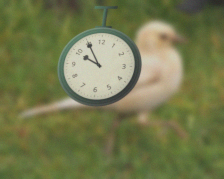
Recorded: 9h55
